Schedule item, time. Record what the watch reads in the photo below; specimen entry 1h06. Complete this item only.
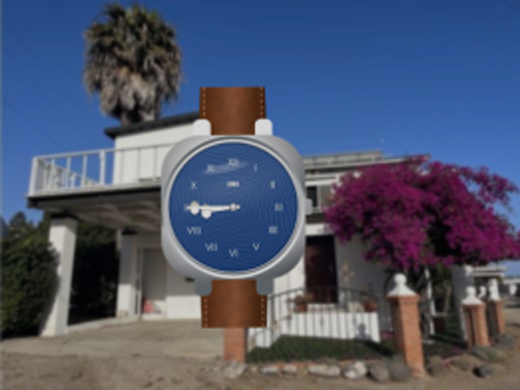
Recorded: 8h45
